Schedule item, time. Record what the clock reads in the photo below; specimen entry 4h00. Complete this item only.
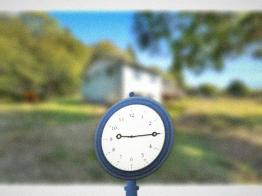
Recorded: 9h15
